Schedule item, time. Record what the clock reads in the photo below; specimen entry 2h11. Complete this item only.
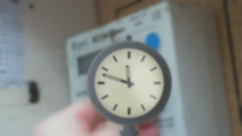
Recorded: 11h48
